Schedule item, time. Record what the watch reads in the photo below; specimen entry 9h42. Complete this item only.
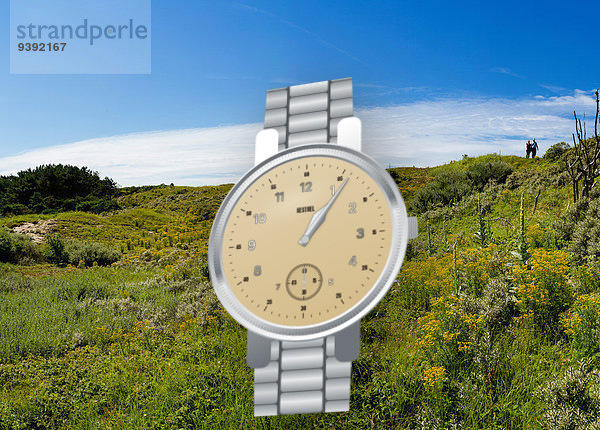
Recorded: 1h06
